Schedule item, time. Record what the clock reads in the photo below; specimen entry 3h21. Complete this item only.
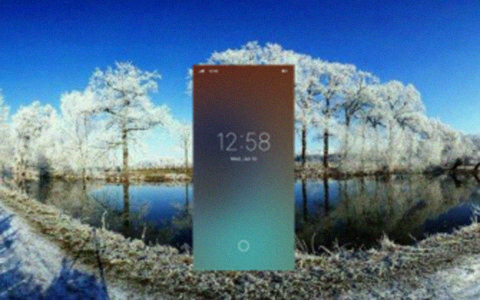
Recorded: 12h58
